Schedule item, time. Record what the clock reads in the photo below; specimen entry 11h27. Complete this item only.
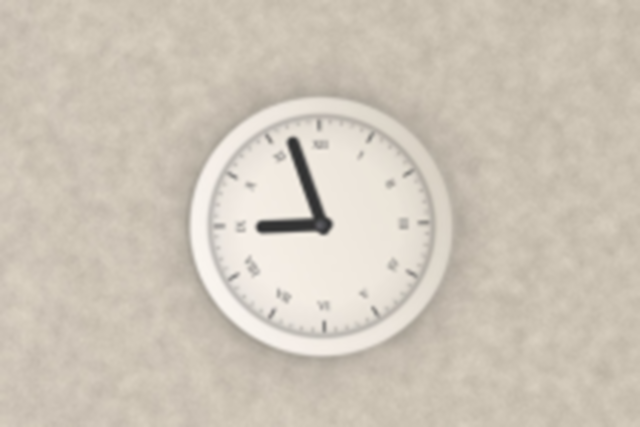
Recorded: 8h57
